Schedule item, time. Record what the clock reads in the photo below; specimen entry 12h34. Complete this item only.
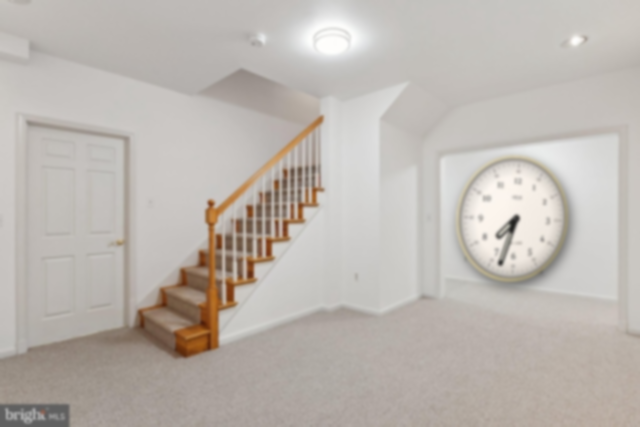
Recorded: 7h33
